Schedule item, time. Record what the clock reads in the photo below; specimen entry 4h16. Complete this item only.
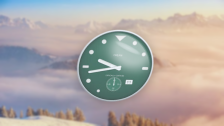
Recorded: 9h43
